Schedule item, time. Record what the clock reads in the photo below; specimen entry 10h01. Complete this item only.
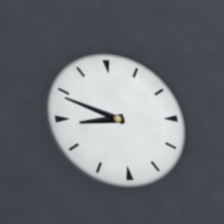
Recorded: 8h49
